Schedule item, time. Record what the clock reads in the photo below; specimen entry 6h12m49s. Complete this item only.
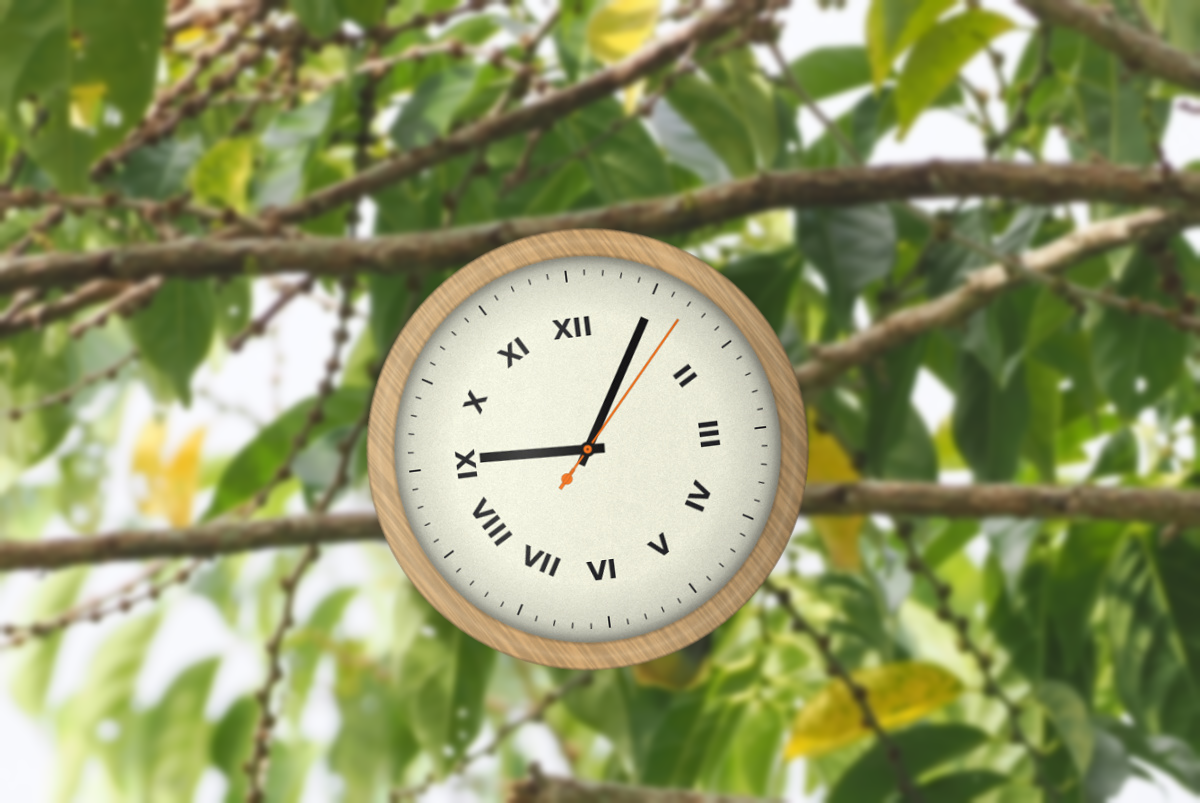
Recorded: 9h05m07s
